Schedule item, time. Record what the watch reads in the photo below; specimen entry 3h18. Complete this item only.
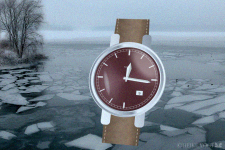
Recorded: 12h16
